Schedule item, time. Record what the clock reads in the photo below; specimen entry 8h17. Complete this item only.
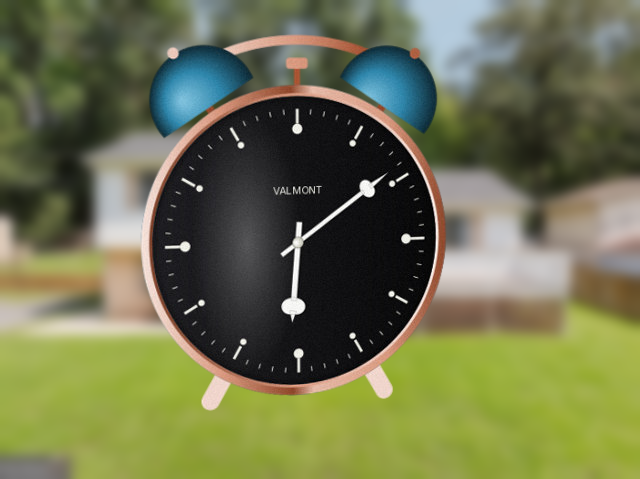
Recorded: 6h09
